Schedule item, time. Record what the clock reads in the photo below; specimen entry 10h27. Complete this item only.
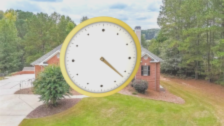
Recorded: 4h22
